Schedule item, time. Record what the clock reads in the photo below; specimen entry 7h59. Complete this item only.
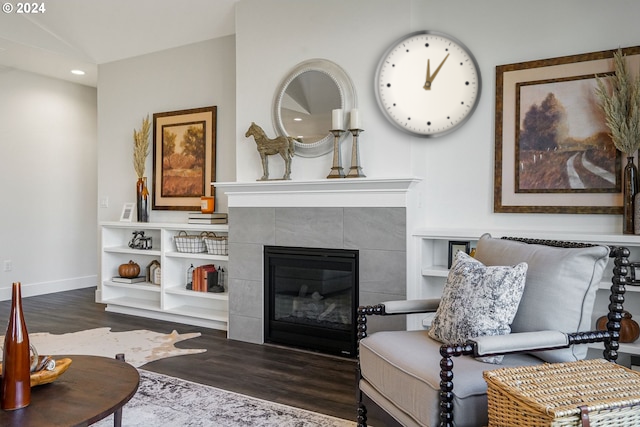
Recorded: 12h06
